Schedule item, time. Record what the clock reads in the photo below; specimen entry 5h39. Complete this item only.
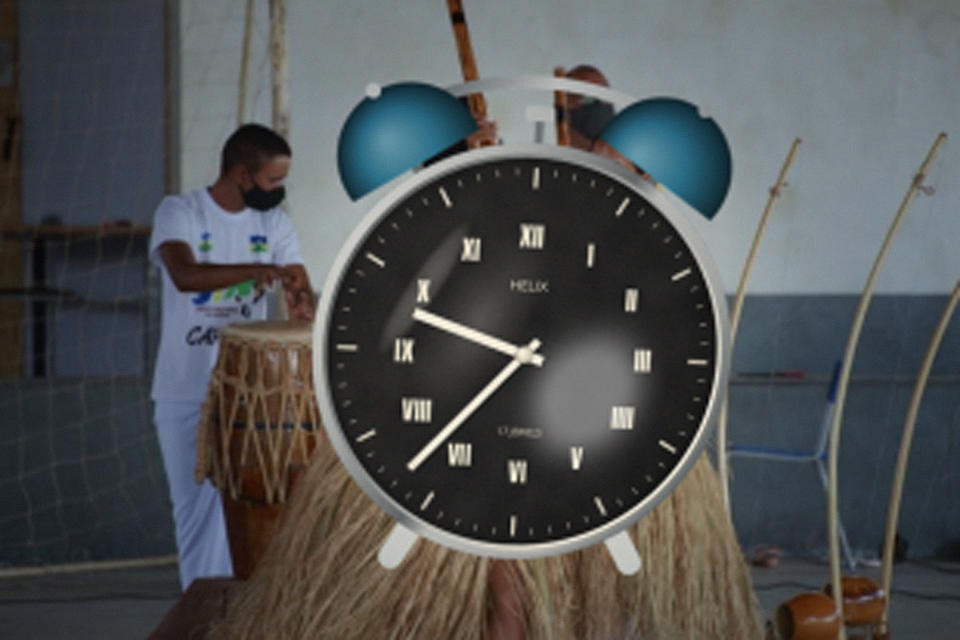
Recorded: 9h37
